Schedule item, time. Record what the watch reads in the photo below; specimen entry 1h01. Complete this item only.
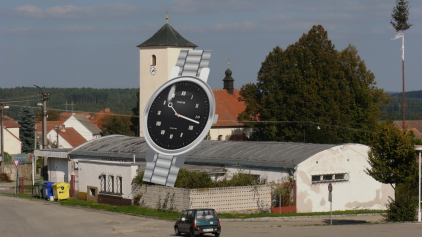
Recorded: 10h17
